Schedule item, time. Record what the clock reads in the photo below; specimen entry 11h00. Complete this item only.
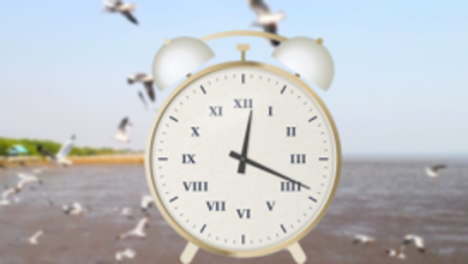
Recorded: 12h19
